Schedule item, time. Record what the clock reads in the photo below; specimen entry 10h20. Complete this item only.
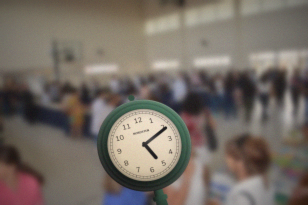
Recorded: 5h11
